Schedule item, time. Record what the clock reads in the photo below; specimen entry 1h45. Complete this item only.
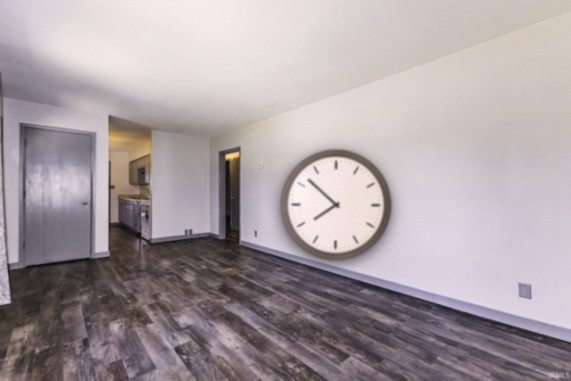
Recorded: 7h52
